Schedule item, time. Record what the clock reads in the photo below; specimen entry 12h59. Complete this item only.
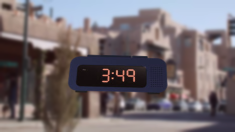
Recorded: 3h49
